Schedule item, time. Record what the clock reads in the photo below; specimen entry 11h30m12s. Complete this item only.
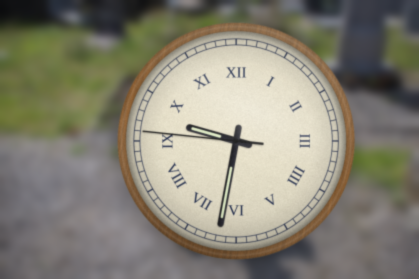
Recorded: 9h31m46s
